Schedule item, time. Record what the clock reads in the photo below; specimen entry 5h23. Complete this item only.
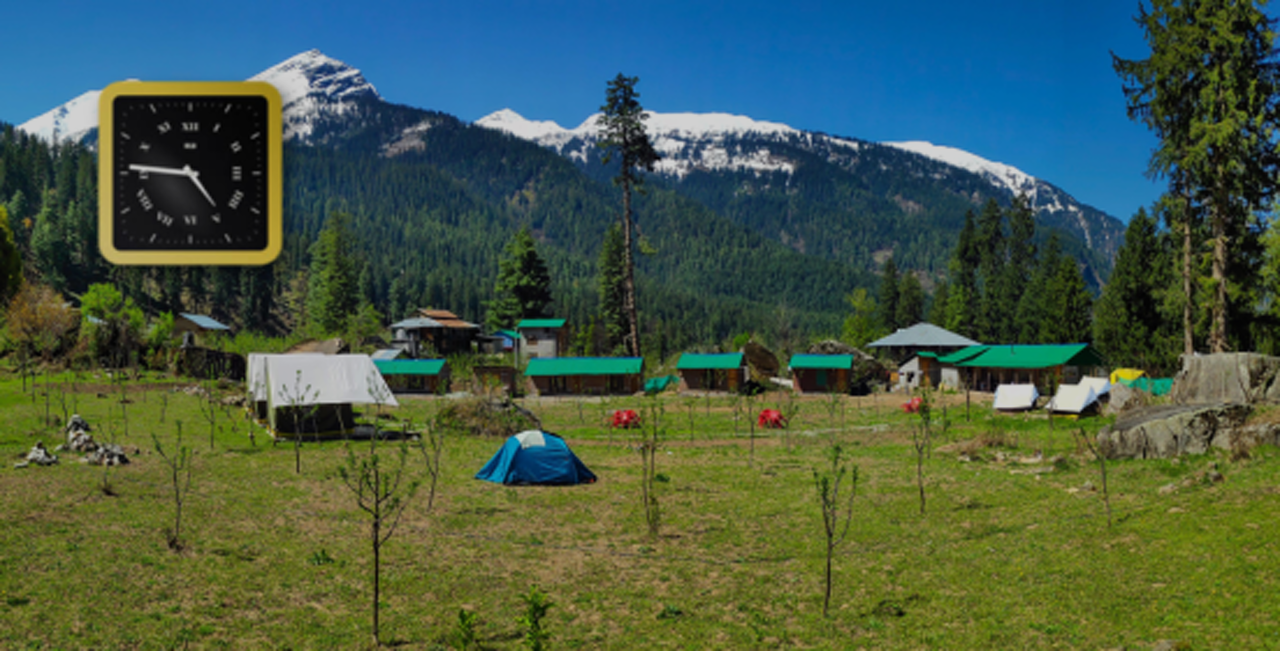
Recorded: 4h46
